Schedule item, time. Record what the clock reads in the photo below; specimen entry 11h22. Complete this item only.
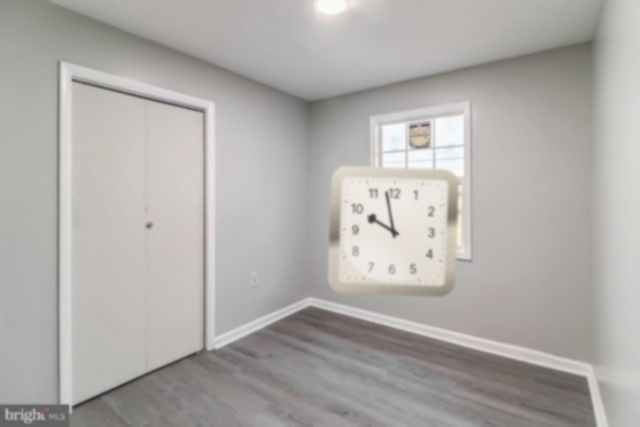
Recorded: 9h58
